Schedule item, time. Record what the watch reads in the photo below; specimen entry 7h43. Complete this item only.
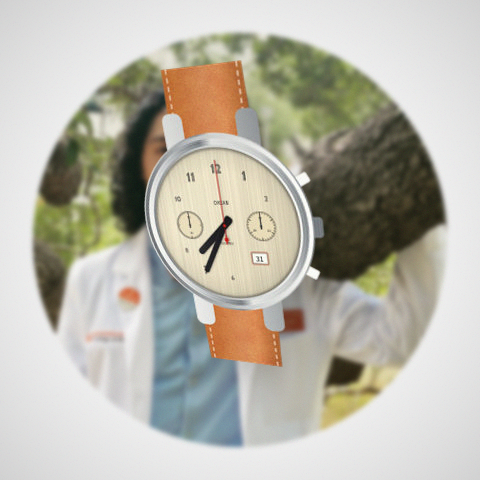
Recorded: 7h35
